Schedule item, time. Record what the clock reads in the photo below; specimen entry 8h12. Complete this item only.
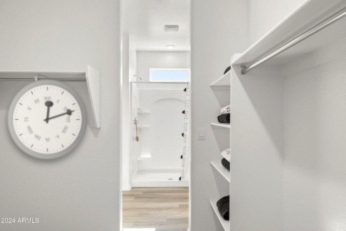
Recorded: 12h12
